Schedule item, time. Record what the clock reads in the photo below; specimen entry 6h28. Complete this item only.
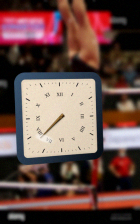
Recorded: 7h38
